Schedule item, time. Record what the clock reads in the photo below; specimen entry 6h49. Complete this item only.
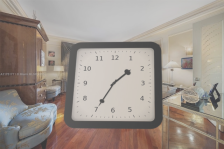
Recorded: 1h35
